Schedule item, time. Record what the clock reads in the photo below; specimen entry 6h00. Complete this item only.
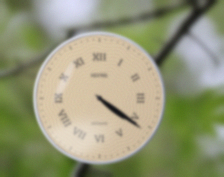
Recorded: 4h21
